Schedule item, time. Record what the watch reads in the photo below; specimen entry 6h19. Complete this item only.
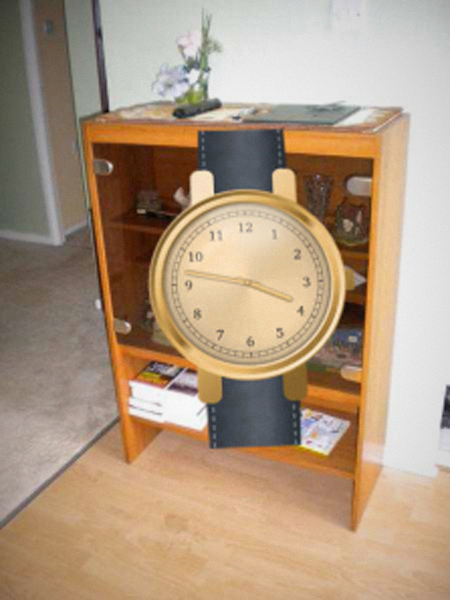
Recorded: 3h47
